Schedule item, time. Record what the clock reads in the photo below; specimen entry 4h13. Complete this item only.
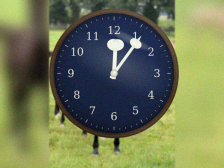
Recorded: 12h06
